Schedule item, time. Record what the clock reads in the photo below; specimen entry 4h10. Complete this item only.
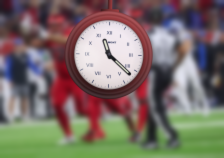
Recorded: 11h22
